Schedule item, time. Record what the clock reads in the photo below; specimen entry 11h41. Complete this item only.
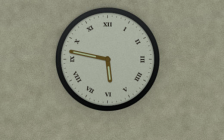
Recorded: 5h47
